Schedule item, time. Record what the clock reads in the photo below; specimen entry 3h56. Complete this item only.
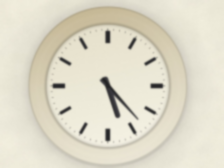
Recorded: 5h23
